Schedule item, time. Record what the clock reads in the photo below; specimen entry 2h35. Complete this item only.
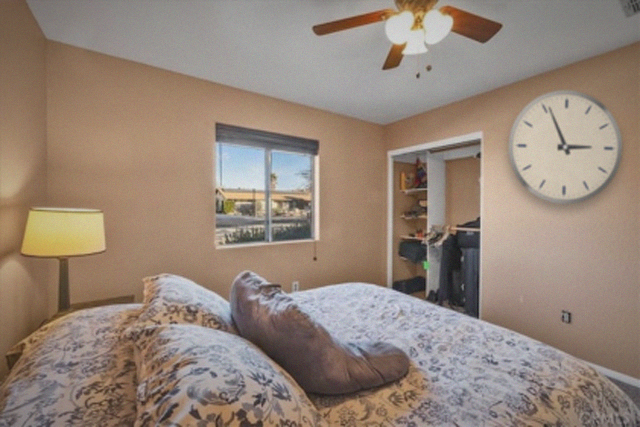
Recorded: 2h56
